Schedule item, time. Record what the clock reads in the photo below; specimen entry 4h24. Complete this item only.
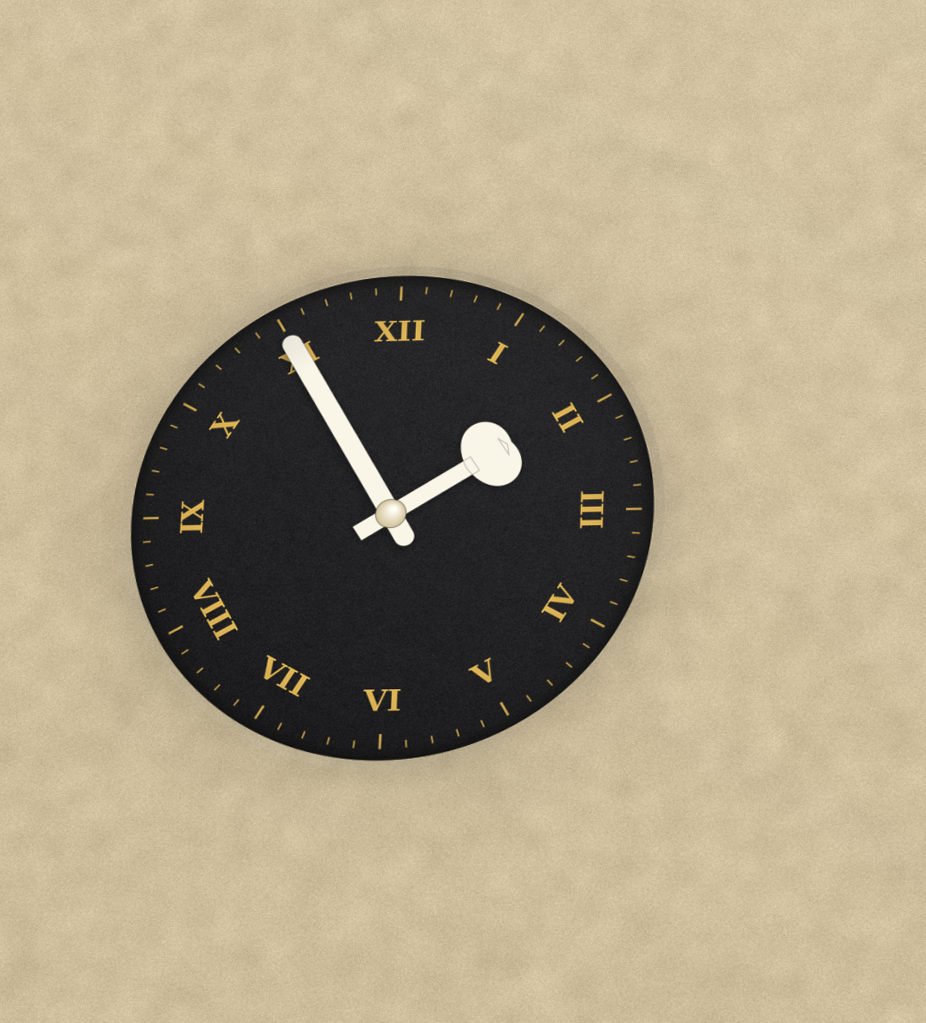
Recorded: 1h55
